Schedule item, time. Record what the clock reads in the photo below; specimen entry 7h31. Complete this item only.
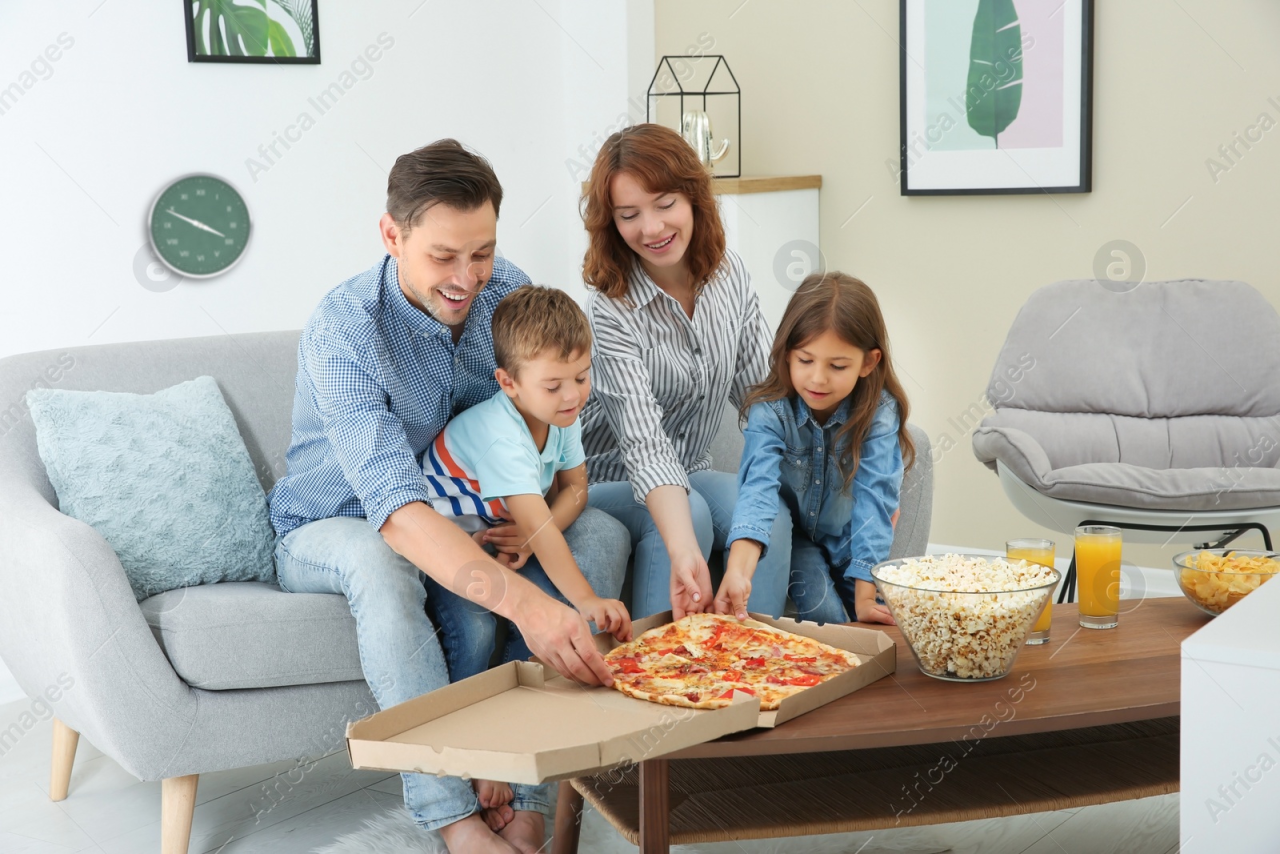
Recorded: 3h49
